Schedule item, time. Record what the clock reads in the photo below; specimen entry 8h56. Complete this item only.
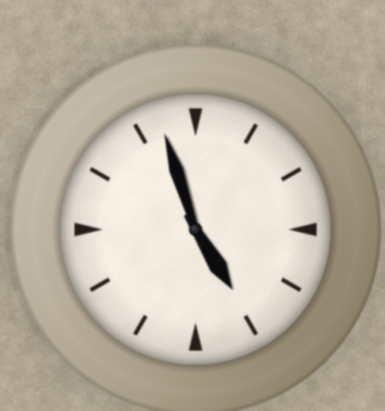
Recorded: 4h57
